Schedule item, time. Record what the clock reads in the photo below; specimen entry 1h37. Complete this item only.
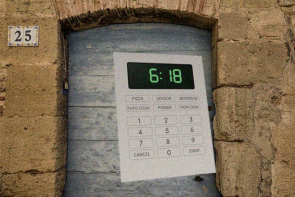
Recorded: 6h18
